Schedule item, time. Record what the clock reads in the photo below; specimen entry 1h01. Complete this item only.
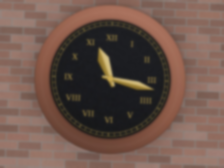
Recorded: 11h17
